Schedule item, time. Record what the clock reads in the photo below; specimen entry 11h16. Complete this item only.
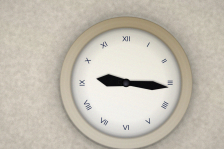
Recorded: 9h16
